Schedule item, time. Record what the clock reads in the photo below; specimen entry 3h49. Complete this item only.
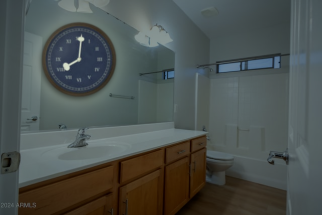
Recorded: 8h01
